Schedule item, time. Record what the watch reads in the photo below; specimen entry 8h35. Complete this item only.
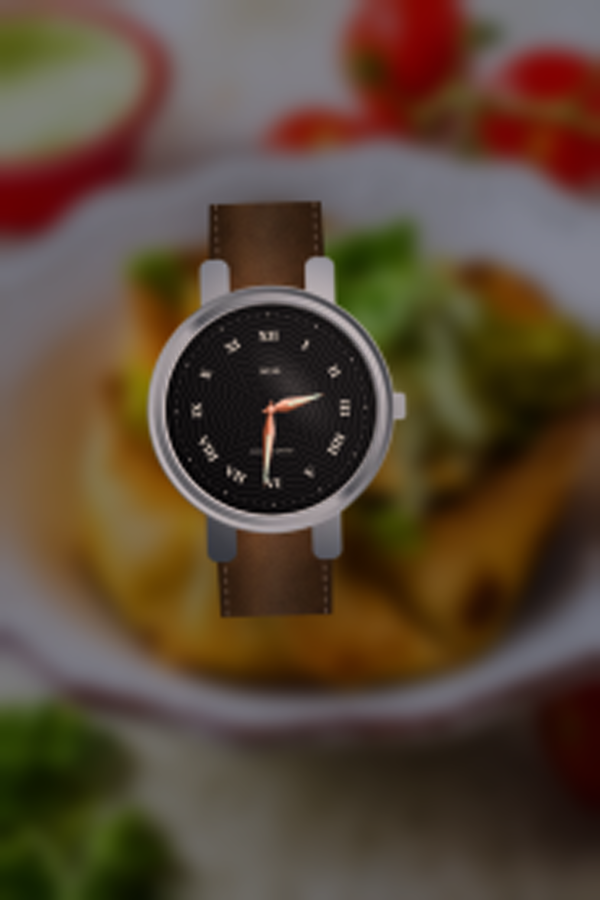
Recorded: 2h31
